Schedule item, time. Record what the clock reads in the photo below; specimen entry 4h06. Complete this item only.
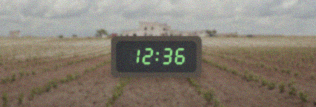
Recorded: 12h36
